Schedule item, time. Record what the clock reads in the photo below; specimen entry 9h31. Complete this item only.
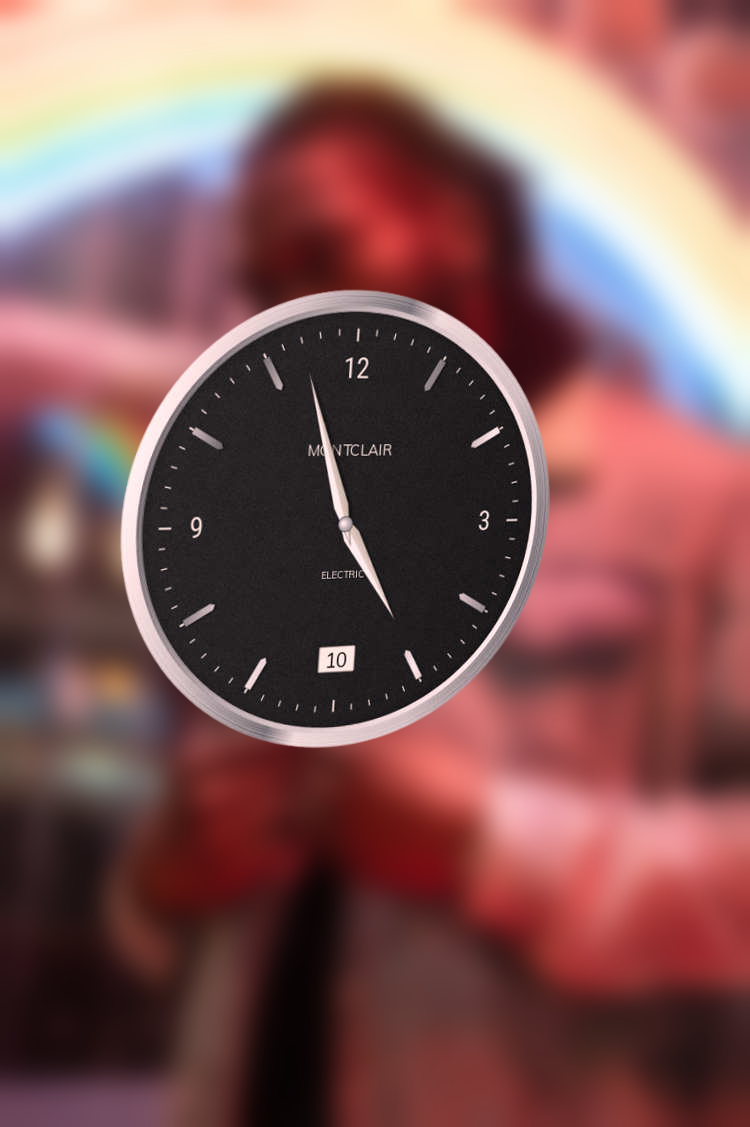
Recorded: 4h57
